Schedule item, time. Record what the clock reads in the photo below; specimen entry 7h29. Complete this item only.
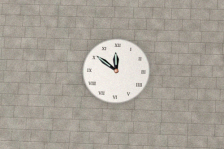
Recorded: 11h51
